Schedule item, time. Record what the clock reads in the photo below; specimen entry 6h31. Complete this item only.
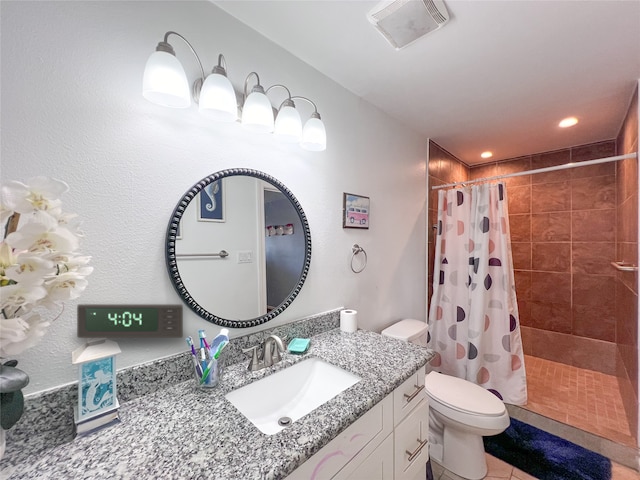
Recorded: 4h04
